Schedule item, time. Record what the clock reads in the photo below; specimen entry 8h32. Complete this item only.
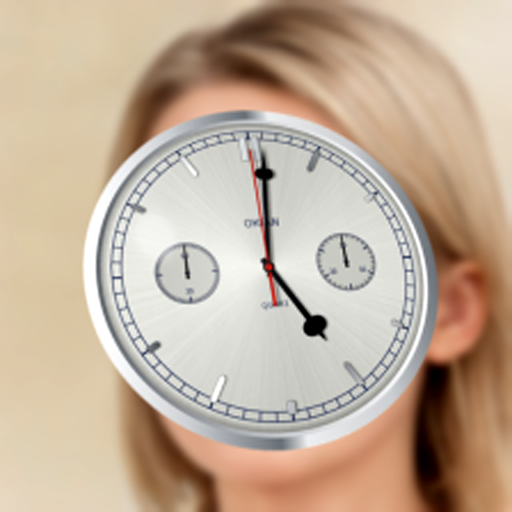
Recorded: 5h01
